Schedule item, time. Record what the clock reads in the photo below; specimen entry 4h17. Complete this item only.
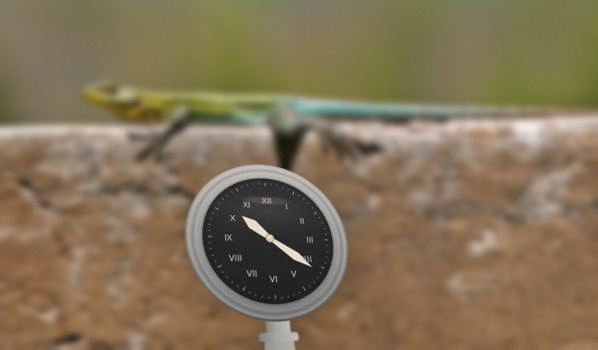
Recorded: 10h21
